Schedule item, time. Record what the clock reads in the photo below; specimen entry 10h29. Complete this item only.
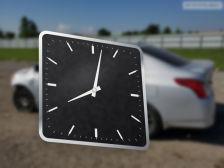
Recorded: 8h02
